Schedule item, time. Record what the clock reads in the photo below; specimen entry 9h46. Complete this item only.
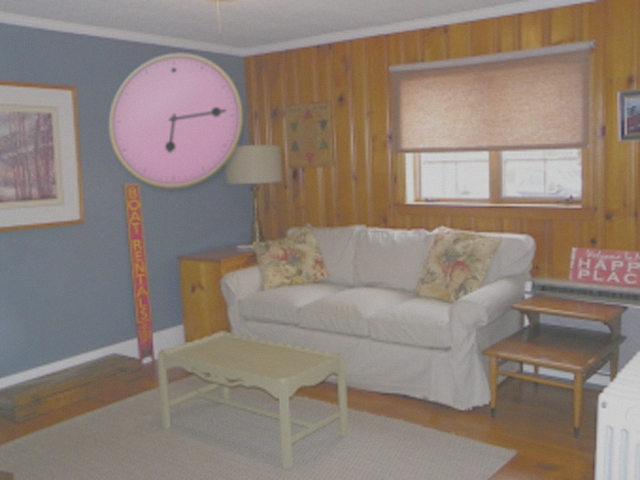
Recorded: 6h14
